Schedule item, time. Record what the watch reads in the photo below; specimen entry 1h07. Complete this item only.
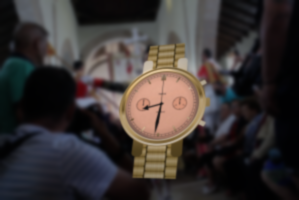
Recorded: 8h31
